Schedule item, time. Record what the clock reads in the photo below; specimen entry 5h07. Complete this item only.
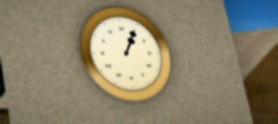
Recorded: 1h05
